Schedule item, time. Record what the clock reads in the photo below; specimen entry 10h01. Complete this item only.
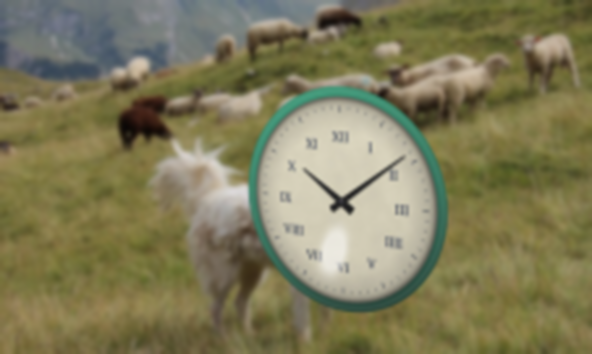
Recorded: 10h09
